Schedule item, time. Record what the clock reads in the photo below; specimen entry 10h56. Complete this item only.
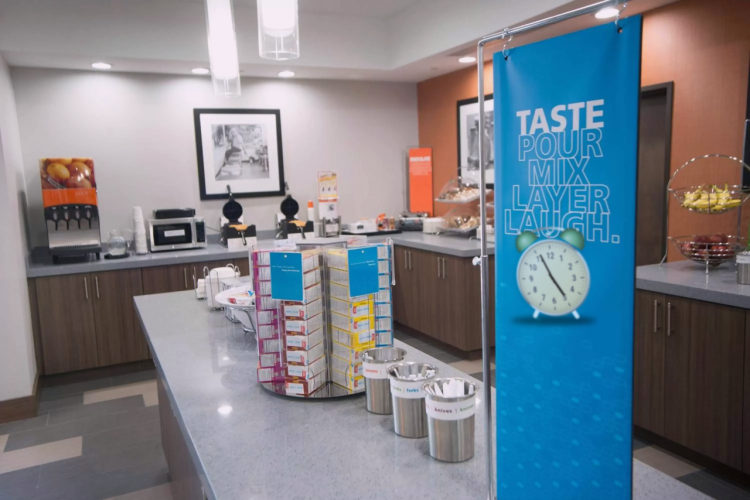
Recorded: 4h56
